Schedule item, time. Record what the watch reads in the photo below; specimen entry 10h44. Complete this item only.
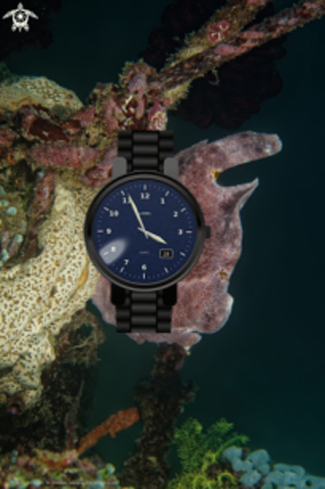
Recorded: 3h56
